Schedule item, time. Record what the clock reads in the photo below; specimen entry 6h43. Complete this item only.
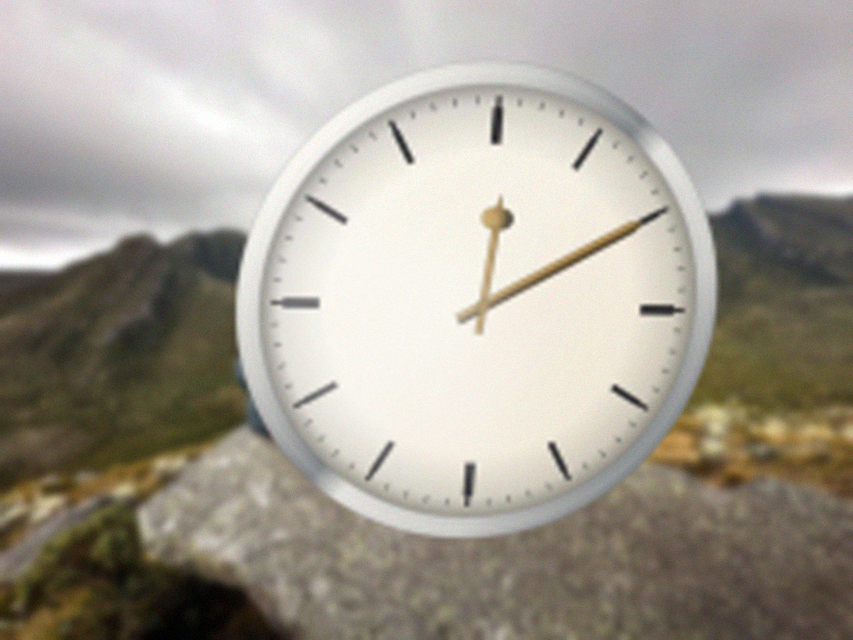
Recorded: 12h10
